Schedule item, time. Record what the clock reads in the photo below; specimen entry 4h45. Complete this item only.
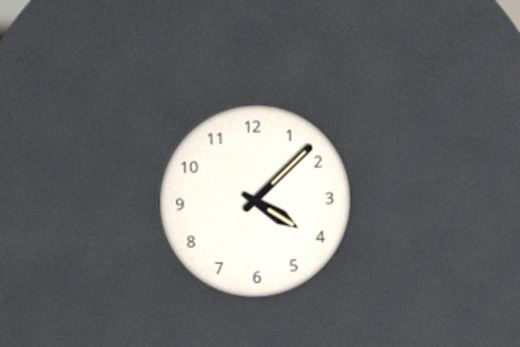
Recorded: 4h08
